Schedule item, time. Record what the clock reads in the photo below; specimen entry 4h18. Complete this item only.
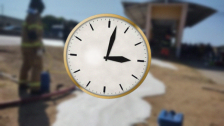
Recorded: 3h02
